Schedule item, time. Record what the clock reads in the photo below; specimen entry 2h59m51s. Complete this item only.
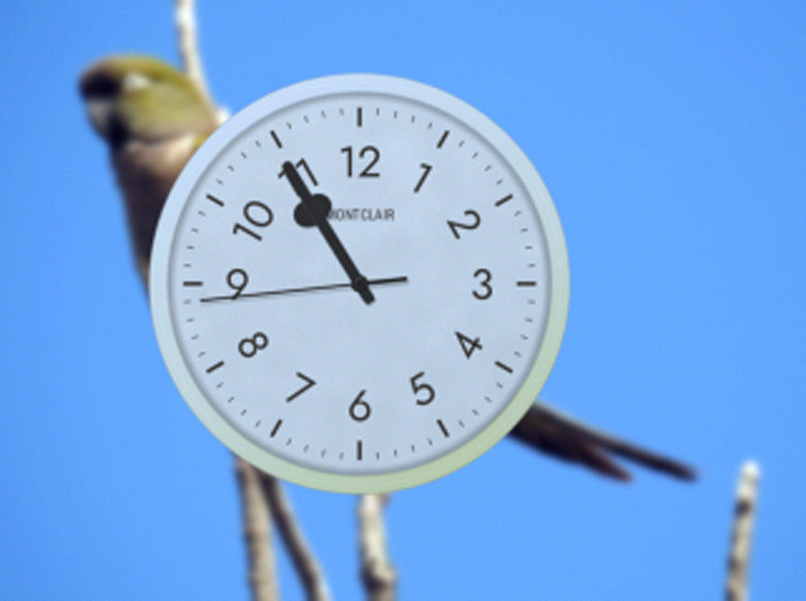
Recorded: 10h54m44s
